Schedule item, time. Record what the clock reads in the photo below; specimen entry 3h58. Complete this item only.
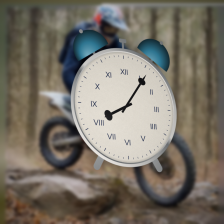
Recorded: 8h06
